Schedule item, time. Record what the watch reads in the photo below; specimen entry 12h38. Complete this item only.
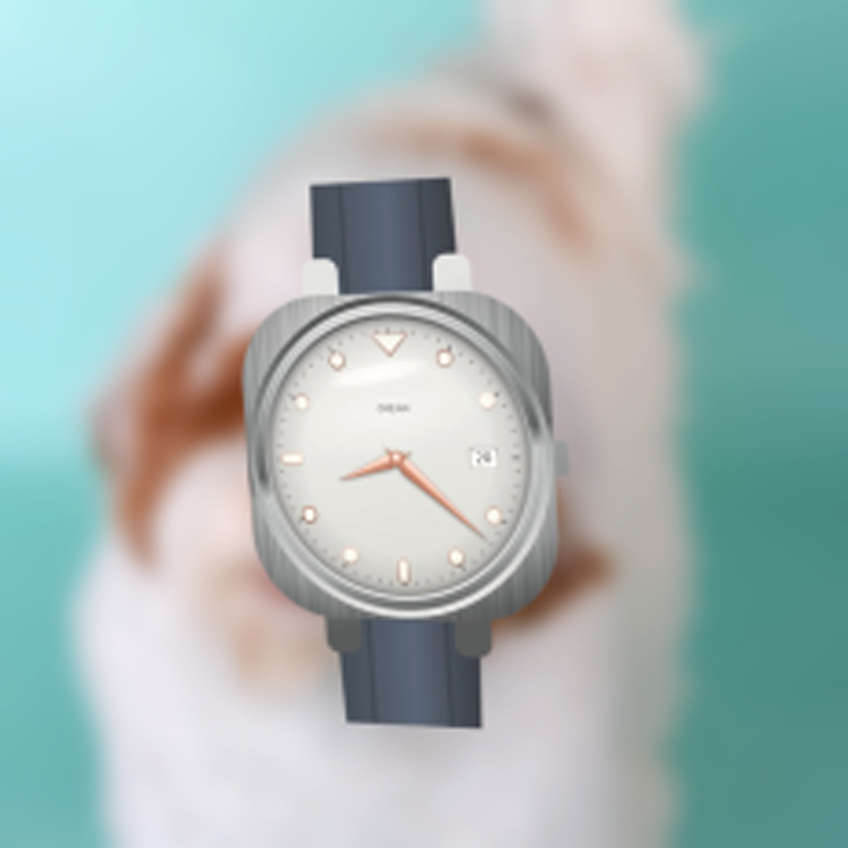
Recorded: 8h22
